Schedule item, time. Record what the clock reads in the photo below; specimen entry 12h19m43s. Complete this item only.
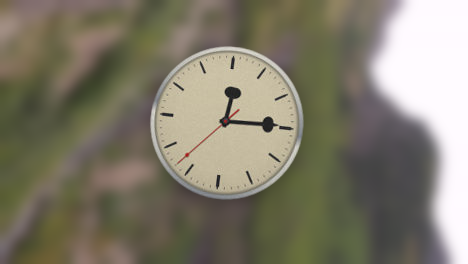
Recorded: 12h14m37s
